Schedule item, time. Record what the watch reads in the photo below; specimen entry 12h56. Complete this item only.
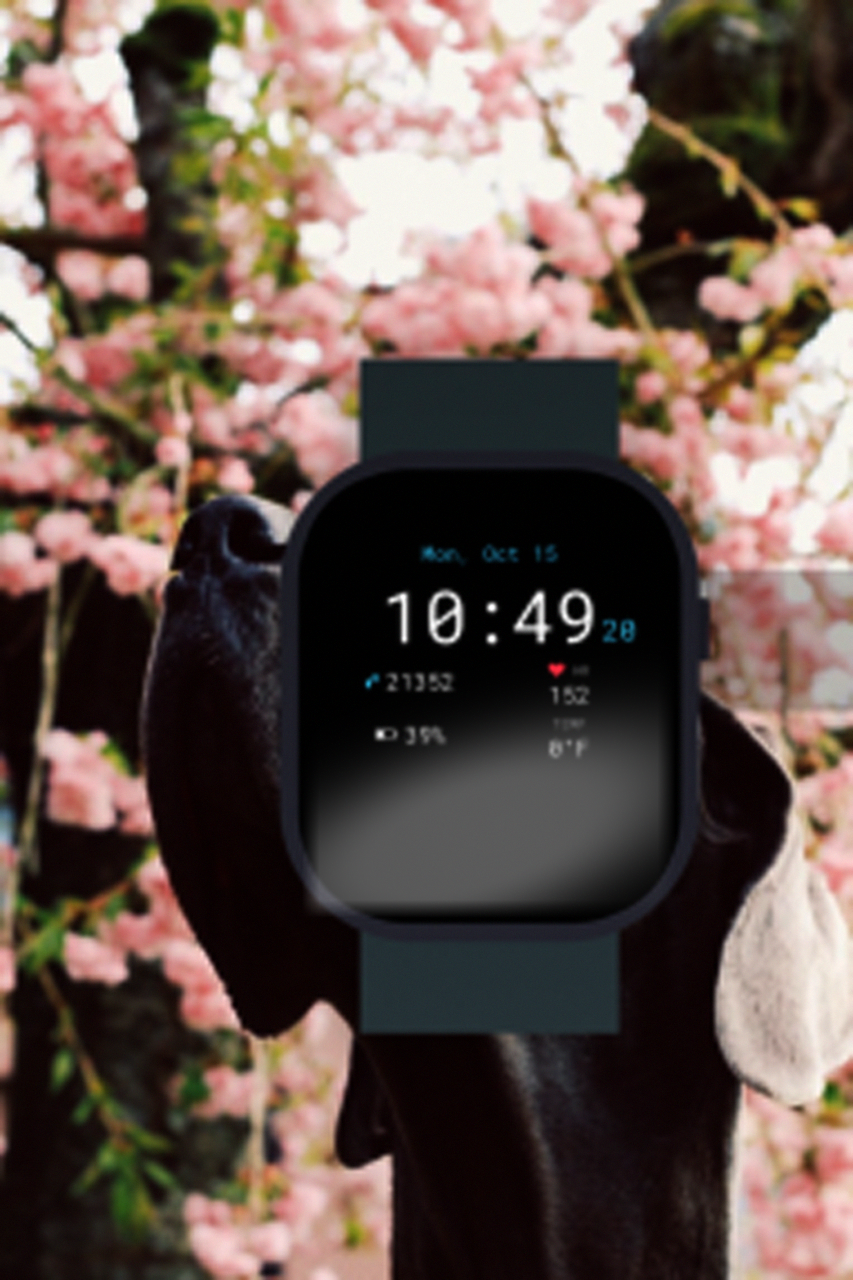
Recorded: 10h49
